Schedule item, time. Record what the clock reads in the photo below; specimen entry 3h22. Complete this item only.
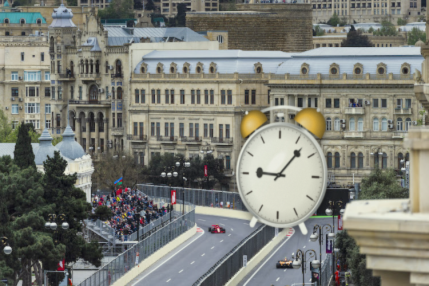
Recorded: 9h07
